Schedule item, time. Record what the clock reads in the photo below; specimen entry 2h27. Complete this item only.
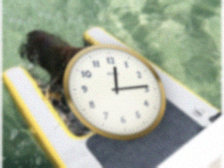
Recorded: 12h14
